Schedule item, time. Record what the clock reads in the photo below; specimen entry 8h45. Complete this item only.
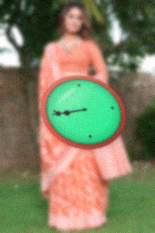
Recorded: 8h44
